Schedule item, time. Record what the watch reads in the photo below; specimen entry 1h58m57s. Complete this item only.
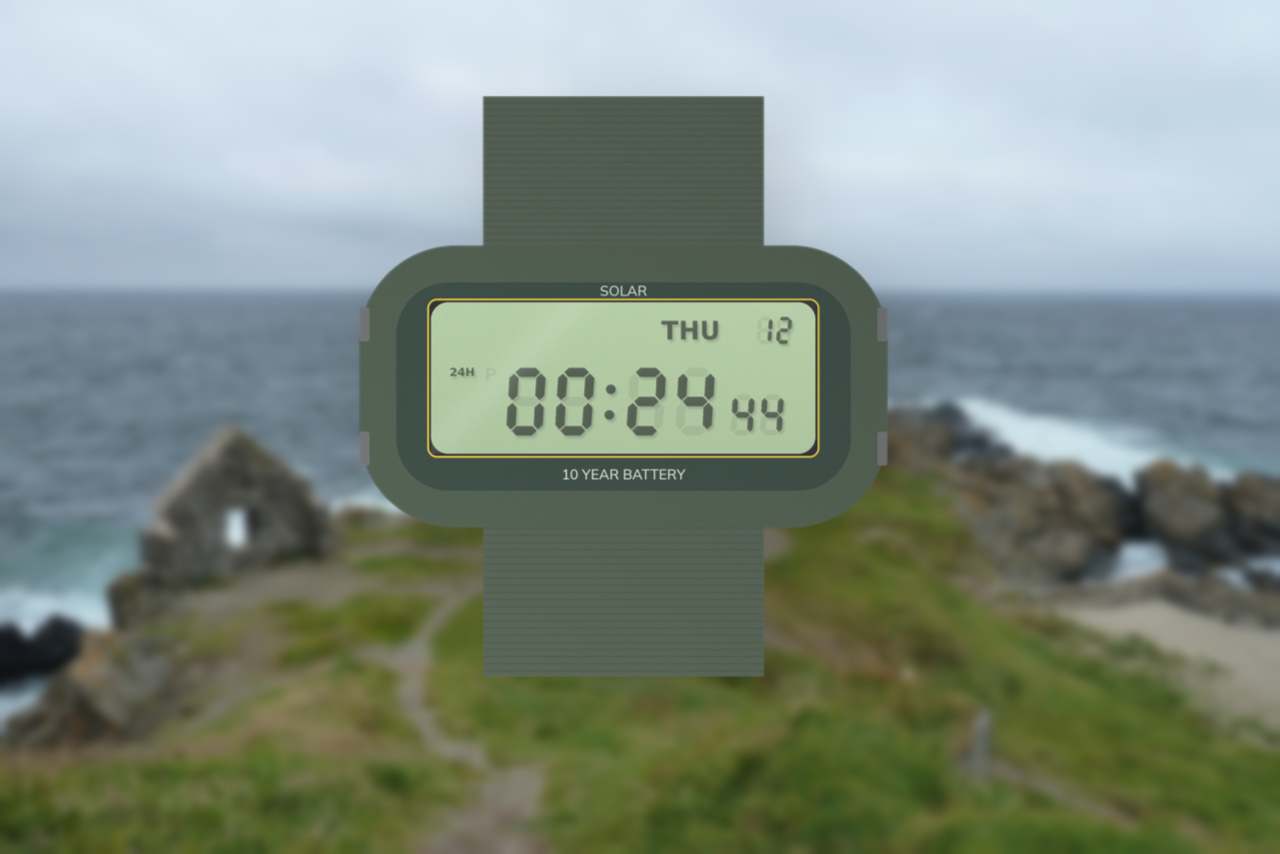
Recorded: 0h24m44s
